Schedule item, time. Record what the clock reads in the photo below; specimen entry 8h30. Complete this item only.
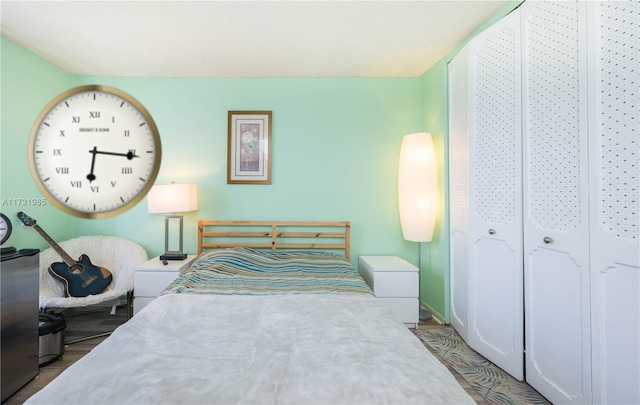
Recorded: 6h16
